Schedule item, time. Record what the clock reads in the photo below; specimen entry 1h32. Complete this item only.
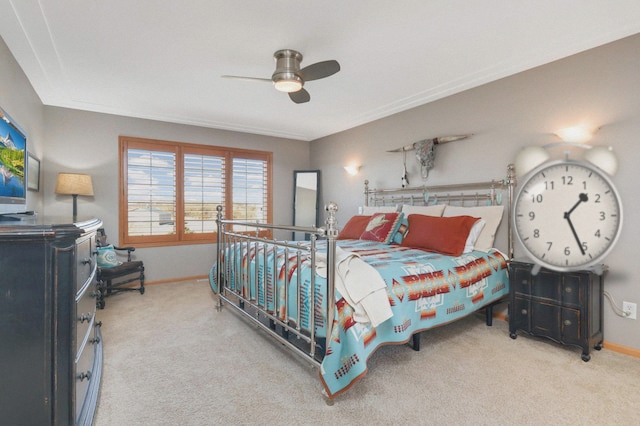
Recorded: 1h26
